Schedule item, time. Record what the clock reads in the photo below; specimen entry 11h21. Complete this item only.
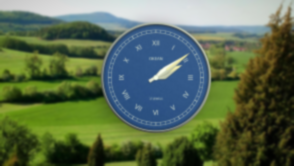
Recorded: 2h09
